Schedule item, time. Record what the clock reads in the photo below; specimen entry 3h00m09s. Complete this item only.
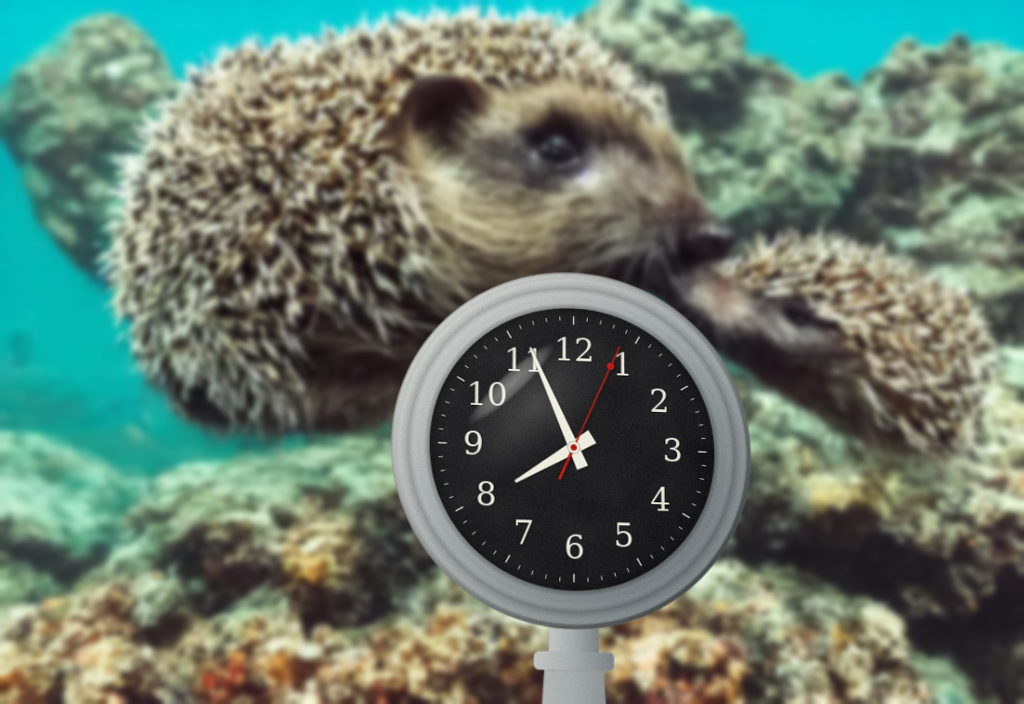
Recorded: 7h56m04s
